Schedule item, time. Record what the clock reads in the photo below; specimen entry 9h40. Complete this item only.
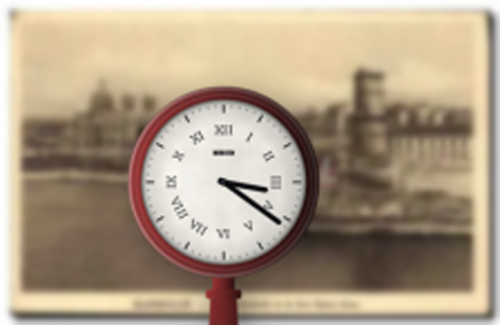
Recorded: 3h21
